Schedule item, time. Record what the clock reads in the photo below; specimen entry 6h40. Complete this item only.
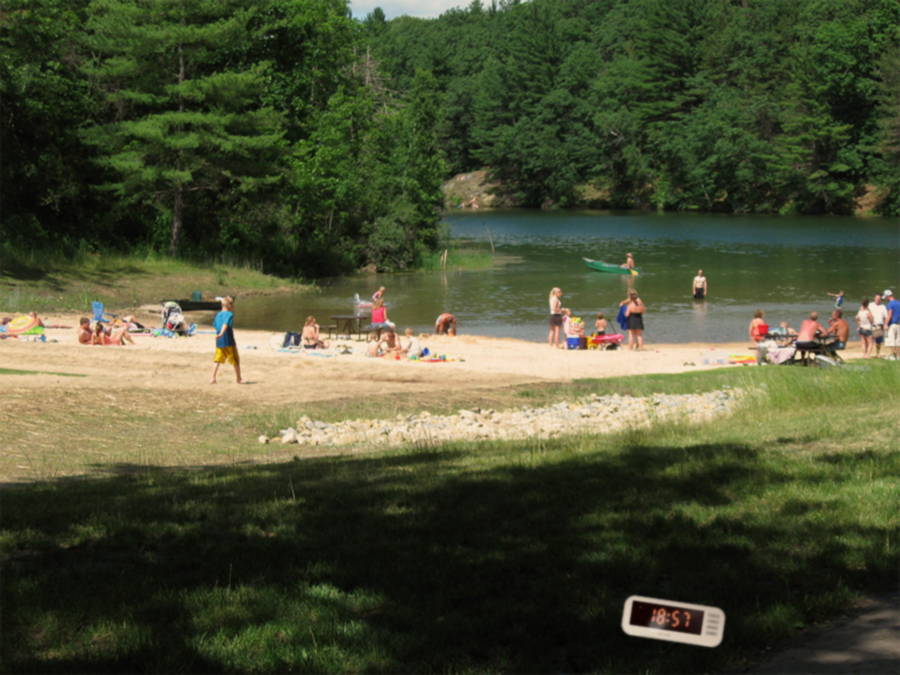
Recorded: 18h57
